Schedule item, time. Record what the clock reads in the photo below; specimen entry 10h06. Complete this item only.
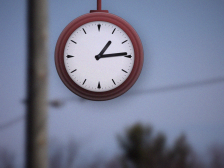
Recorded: 1h14
